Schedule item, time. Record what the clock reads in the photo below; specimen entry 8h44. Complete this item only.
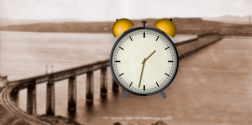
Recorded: 1h32
